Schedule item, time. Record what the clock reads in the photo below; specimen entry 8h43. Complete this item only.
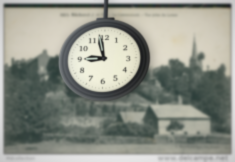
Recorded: 8h58
